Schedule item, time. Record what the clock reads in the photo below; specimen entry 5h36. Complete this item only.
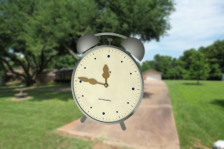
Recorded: 11h46
